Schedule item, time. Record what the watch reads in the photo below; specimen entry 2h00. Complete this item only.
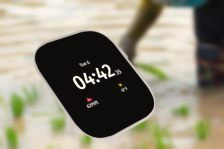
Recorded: 4h42
